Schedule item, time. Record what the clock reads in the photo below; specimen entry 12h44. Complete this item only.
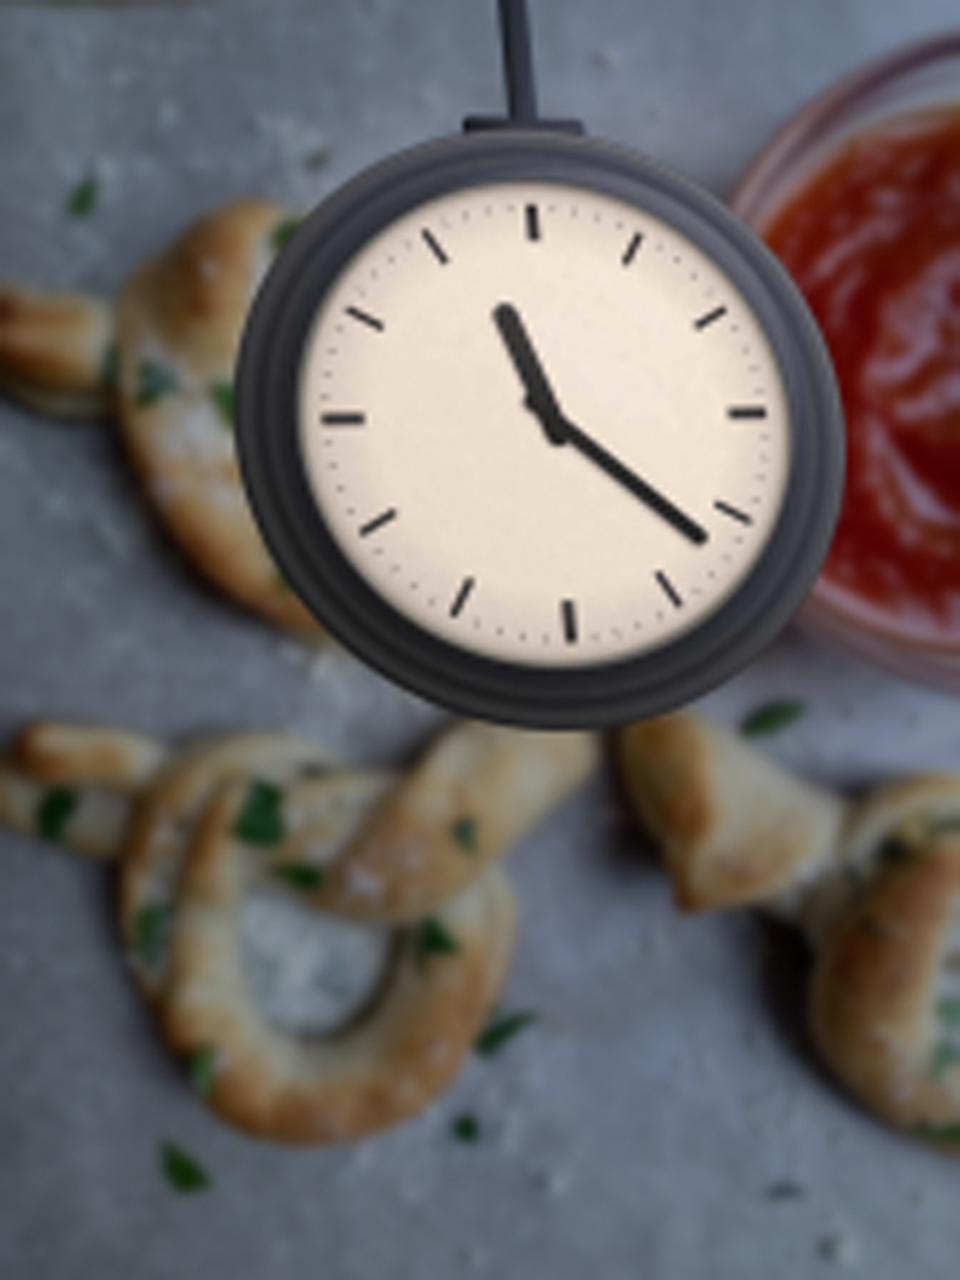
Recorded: 11h22
